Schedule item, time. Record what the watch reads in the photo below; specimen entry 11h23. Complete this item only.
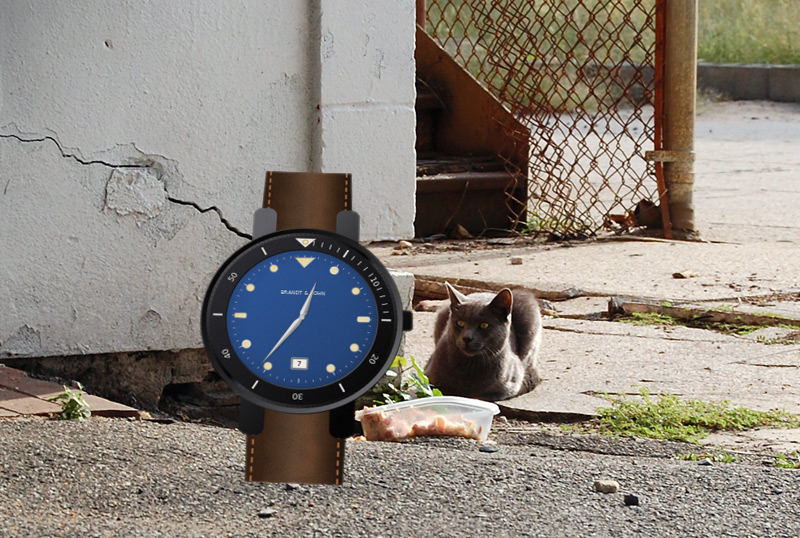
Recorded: 12h36
